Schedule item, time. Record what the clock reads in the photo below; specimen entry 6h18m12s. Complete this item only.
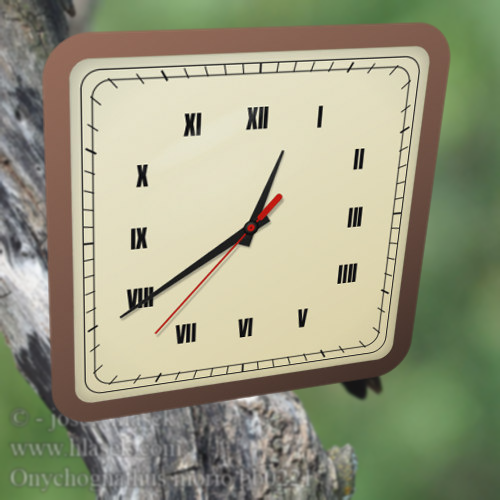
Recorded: 12h39m37s
